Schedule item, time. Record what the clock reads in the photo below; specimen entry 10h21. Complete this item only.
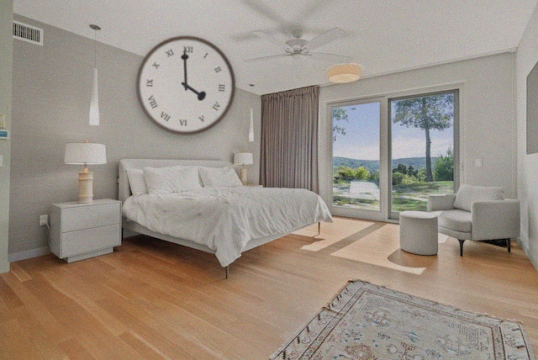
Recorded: 3h59
